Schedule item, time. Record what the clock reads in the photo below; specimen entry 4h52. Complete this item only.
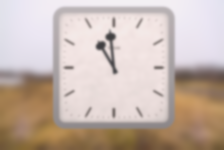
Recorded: 10h59
